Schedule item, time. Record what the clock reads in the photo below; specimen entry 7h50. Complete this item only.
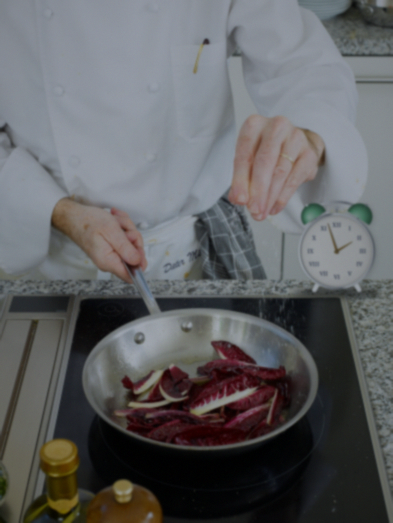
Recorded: 1h57
